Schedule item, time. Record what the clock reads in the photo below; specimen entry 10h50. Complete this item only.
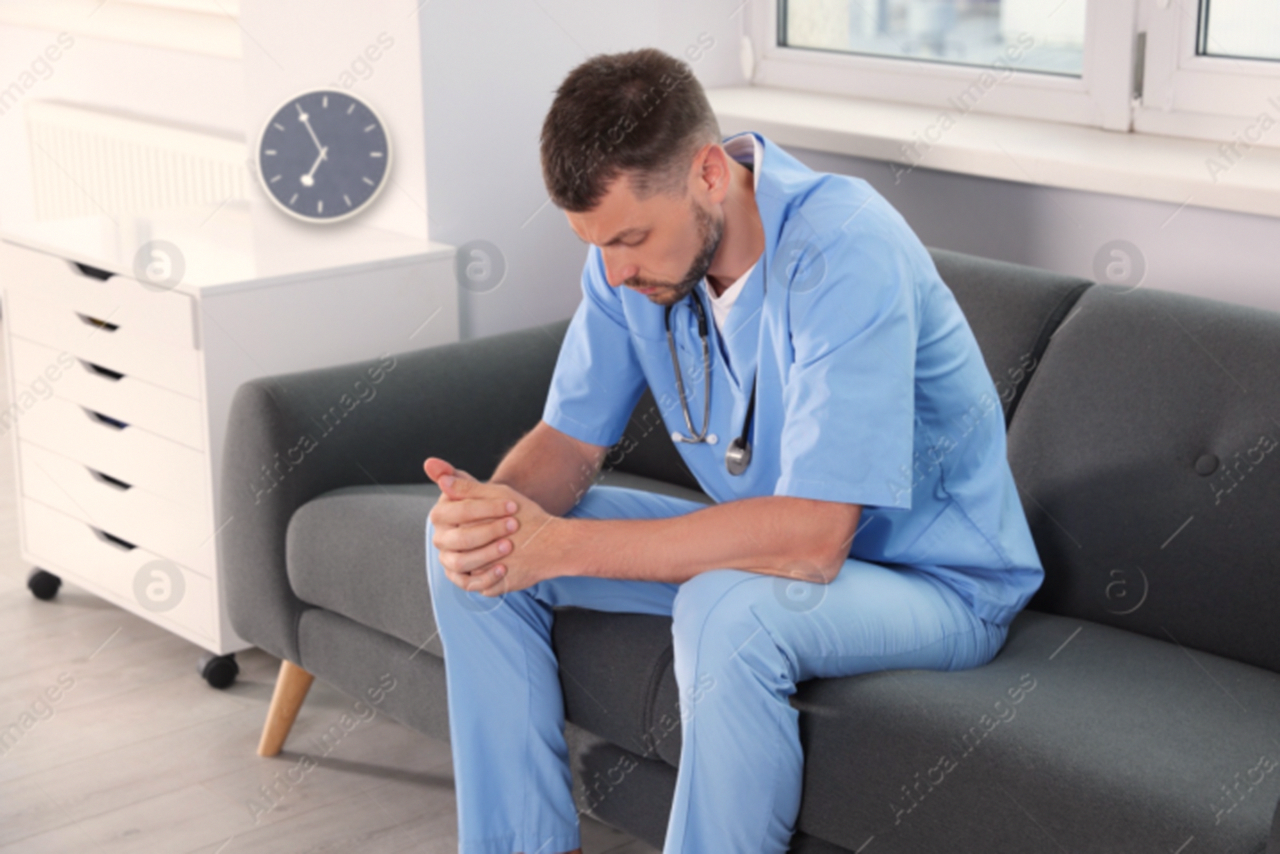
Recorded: 6h55
